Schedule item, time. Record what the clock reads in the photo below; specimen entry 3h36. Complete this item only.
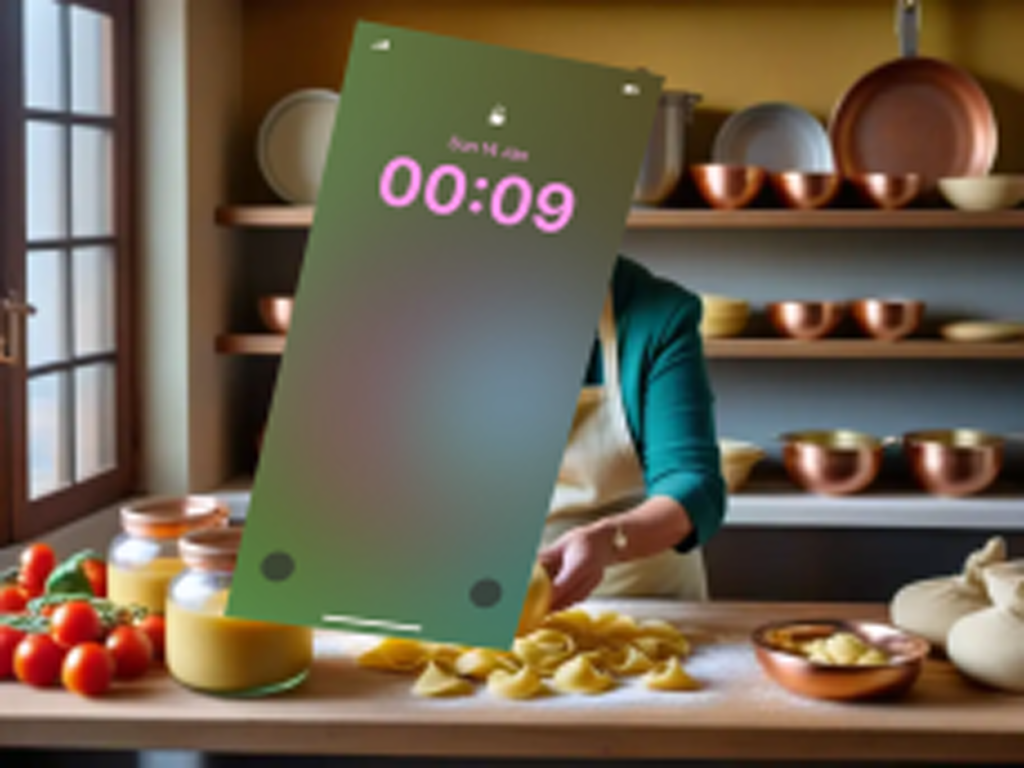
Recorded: 0h09
